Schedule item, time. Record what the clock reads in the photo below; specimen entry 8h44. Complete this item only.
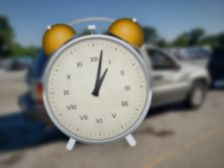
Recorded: 1h02
